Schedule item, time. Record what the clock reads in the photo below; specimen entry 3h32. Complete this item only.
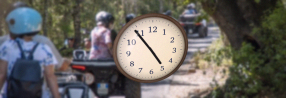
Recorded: 4h54
